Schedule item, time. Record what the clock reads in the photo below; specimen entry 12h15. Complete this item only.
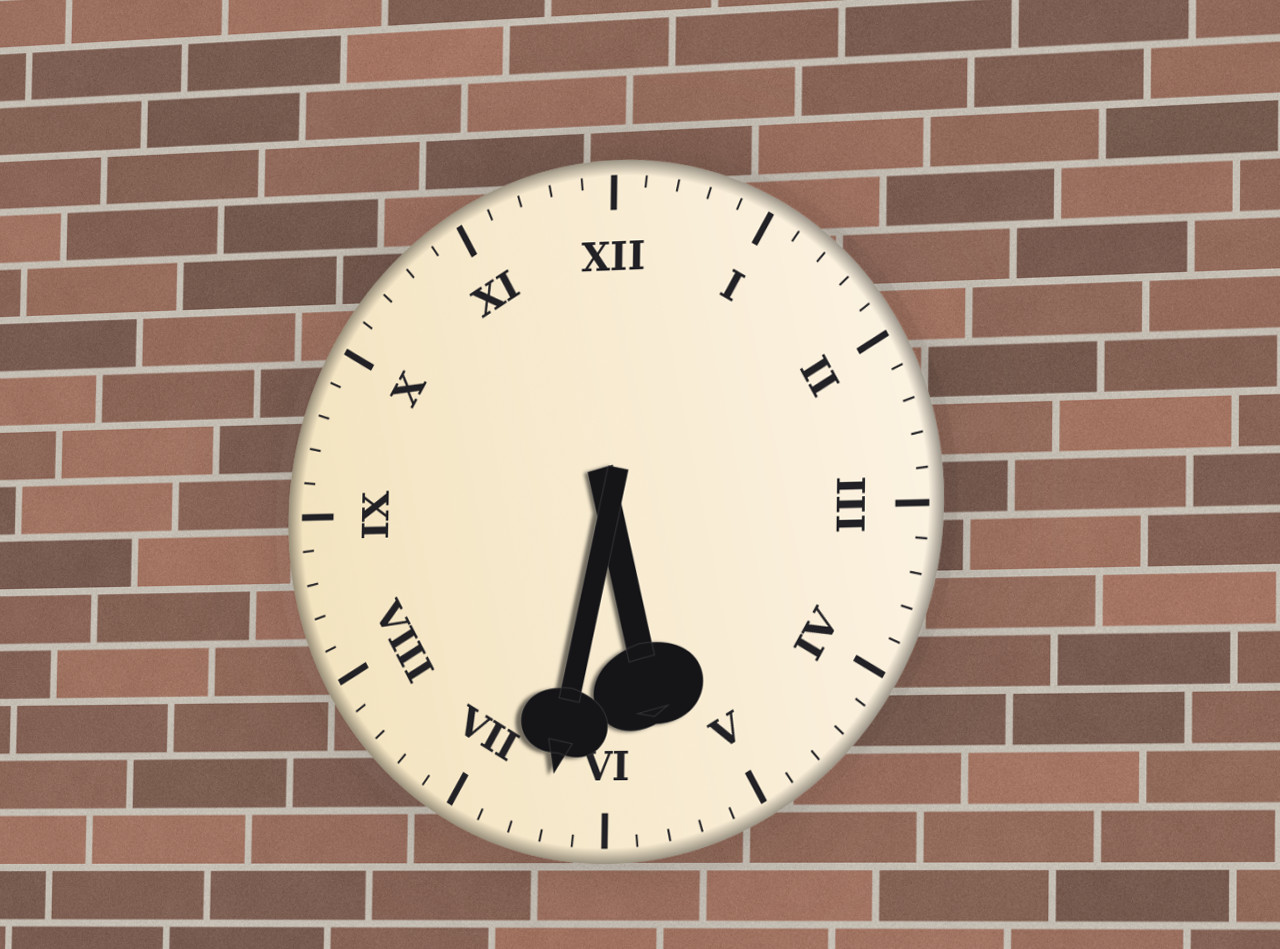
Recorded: 5h32
